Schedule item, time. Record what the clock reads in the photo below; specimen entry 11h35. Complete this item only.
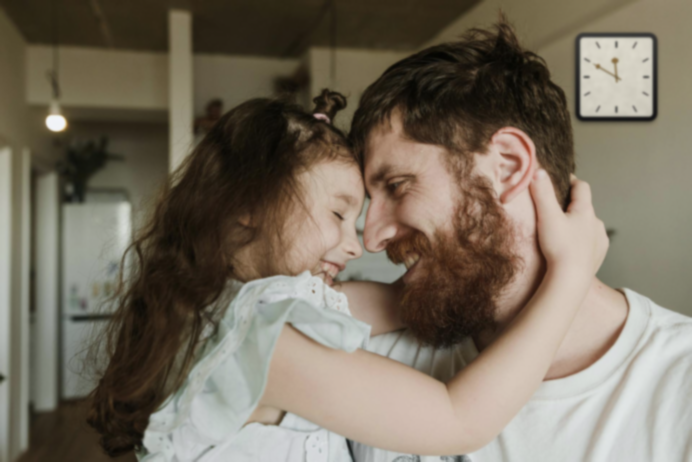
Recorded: 11h50
